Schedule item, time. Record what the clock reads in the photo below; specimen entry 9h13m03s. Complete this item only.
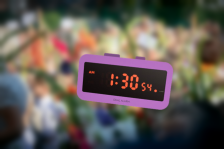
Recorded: 1h30m54s
